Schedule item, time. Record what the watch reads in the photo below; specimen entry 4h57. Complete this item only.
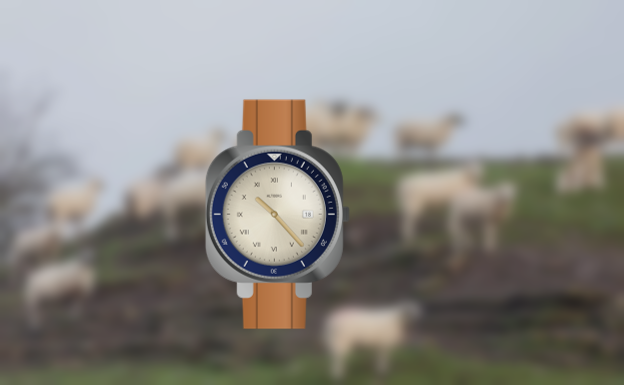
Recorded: 10h23
